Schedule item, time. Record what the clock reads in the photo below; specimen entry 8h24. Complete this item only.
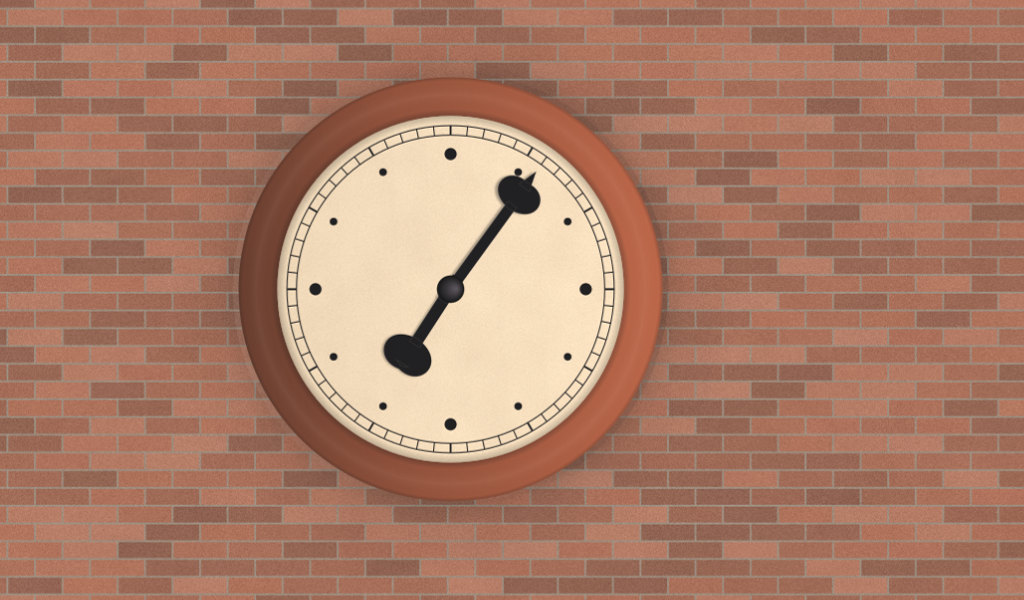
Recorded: 7h06
